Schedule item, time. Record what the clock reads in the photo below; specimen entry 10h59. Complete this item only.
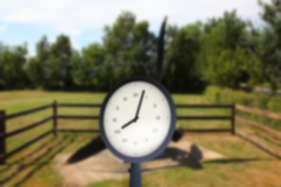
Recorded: 8h03
